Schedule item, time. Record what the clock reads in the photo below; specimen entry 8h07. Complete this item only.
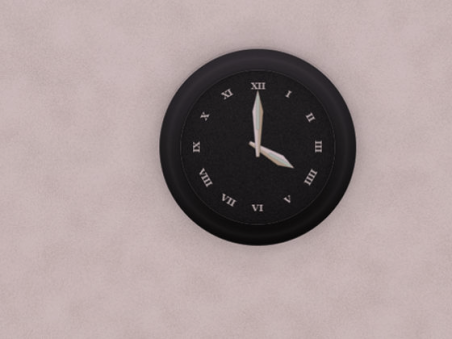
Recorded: 4h00
